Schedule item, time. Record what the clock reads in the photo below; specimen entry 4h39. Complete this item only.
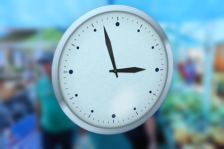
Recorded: 2h57
